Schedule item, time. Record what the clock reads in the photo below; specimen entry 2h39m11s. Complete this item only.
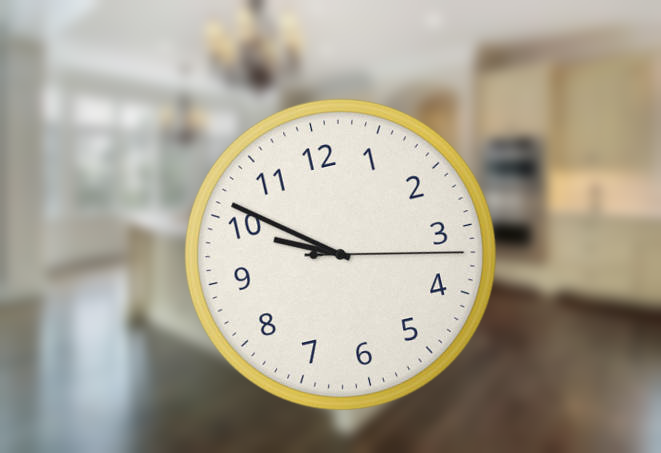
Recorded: 9h51m17s
